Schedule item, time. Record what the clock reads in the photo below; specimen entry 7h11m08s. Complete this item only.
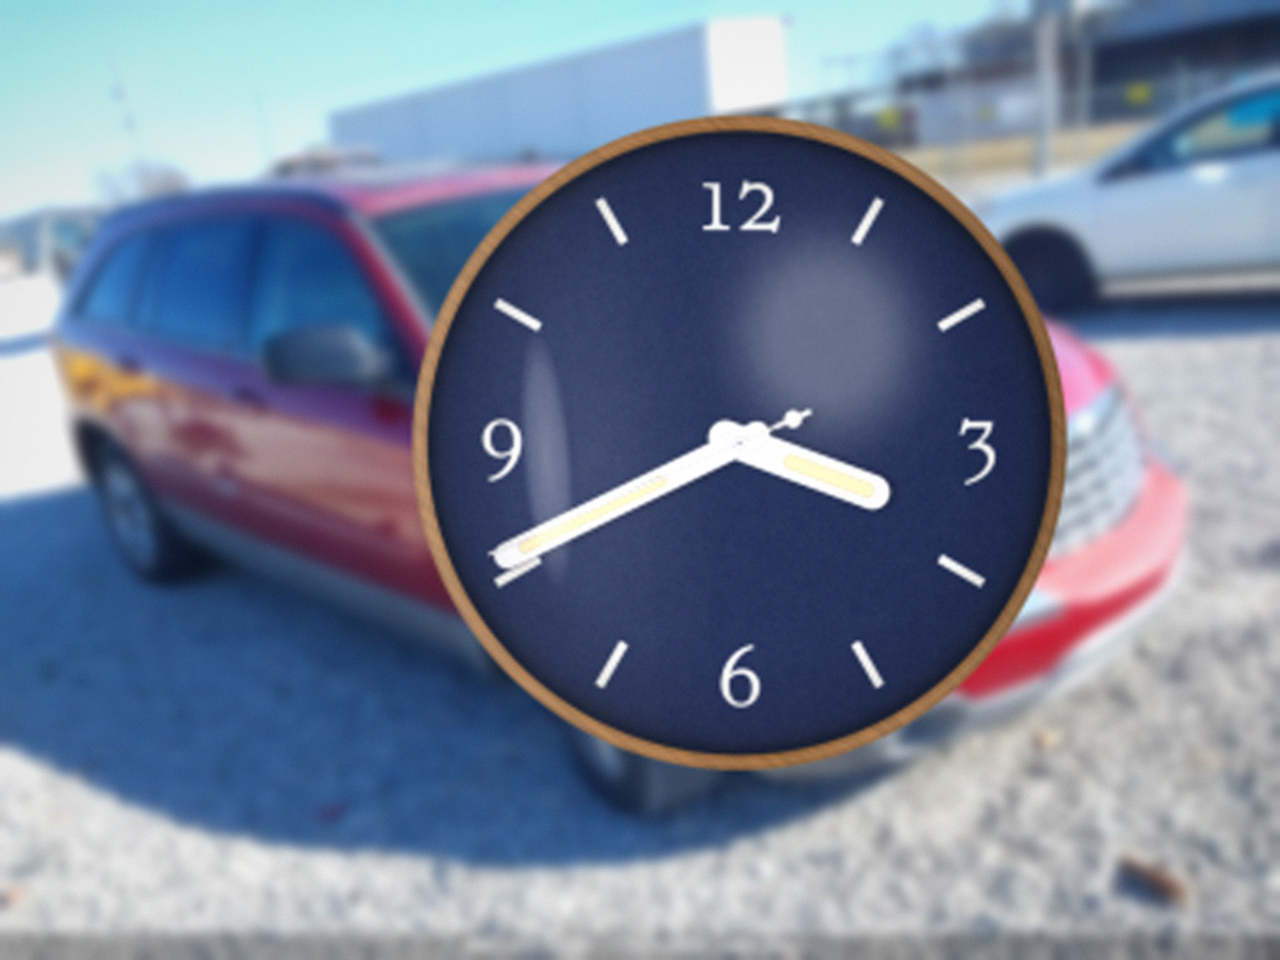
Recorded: 3h40m41s
